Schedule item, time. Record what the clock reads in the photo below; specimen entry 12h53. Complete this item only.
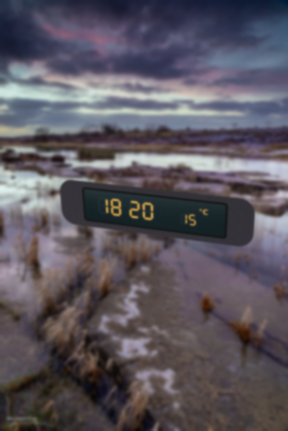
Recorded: 18h20
